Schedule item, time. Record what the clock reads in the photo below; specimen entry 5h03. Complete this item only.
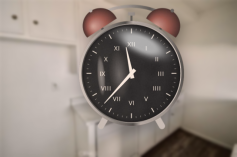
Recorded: 11h37
